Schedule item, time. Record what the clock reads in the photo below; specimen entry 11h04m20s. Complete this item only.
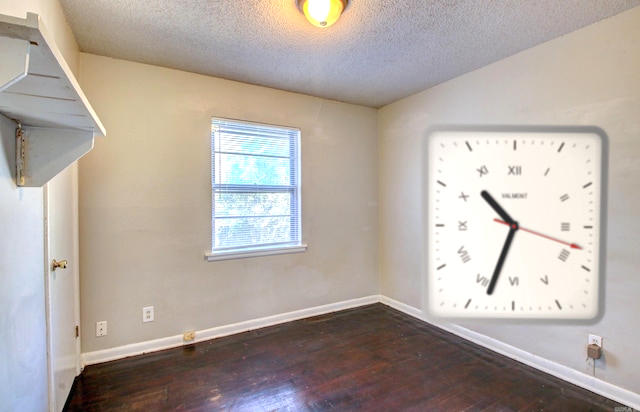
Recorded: 10h33m18s
